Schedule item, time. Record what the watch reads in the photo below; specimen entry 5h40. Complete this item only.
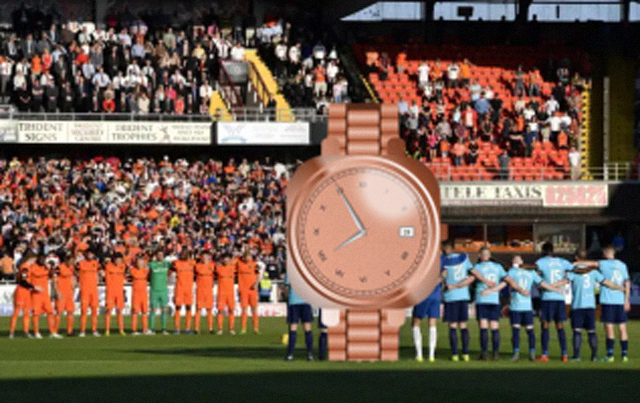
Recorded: 7h55
